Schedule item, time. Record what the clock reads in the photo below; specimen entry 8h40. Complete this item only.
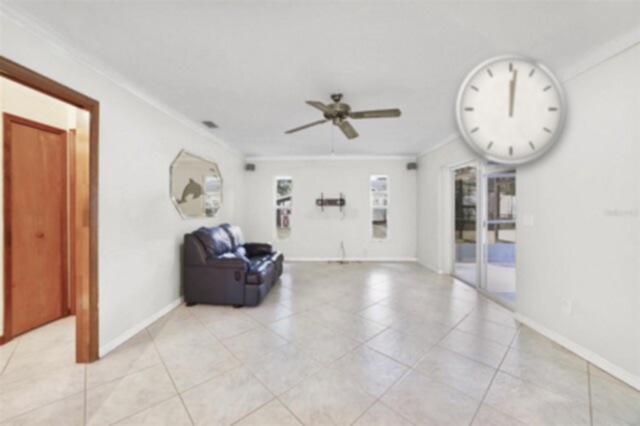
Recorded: 12h01
